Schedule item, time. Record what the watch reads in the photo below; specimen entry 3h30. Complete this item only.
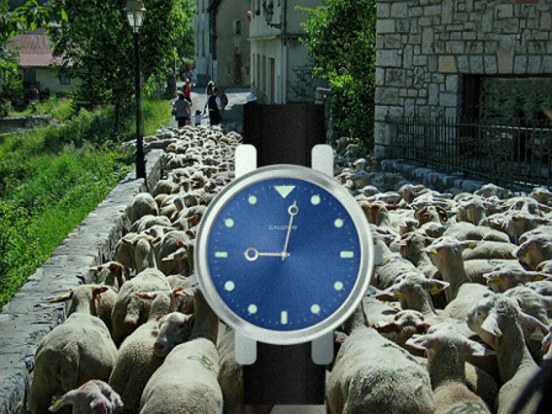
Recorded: 9h02
